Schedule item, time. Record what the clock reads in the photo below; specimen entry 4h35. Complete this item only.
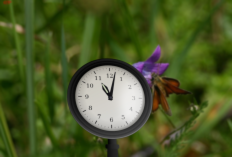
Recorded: 11h02
